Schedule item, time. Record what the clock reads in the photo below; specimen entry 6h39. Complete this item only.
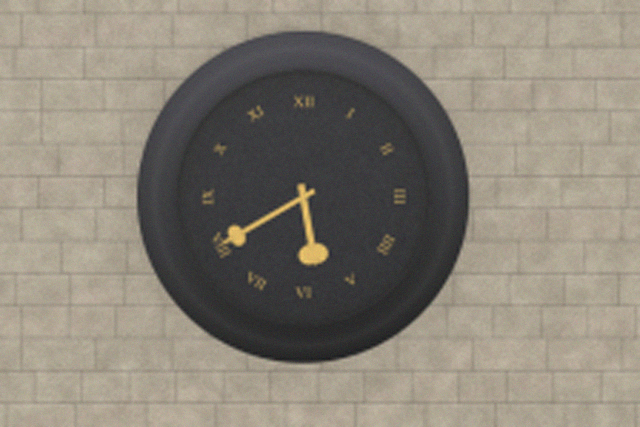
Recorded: 5h40
